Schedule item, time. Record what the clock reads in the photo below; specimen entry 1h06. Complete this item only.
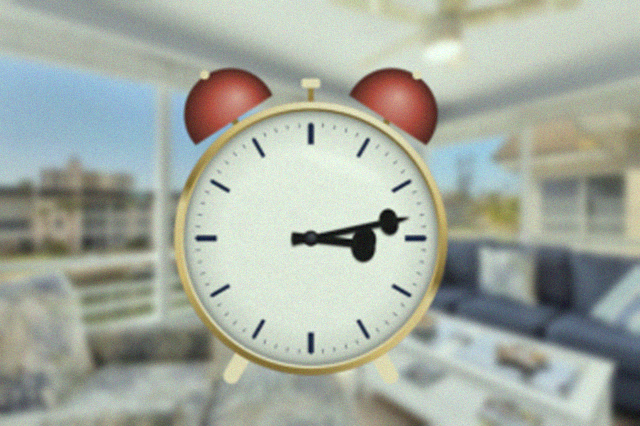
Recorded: 3h13
